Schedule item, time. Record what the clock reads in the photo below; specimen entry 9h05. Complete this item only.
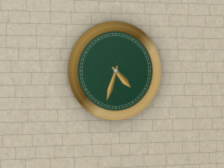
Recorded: 4h33
